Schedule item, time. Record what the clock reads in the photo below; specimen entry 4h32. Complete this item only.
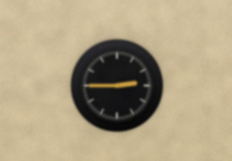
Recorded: 2h45
